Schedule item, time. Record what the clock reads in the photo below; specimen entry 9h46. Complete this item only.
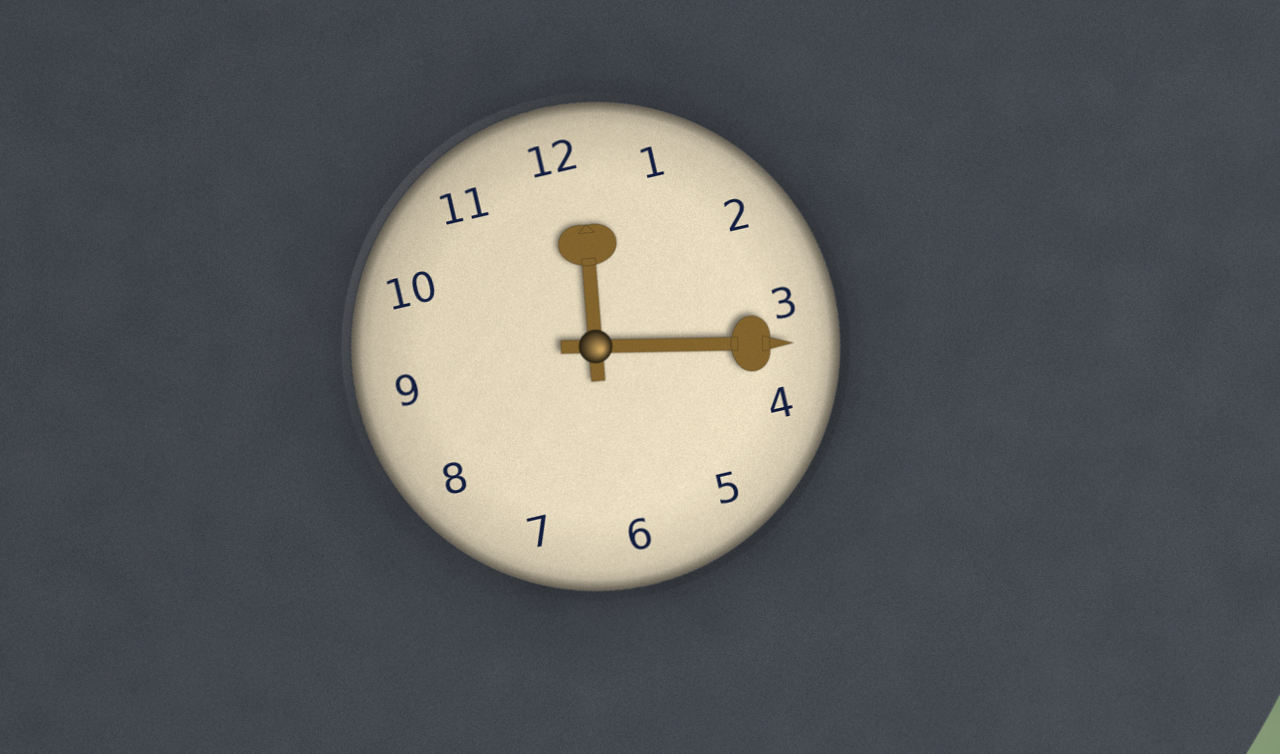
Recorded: 12h17
